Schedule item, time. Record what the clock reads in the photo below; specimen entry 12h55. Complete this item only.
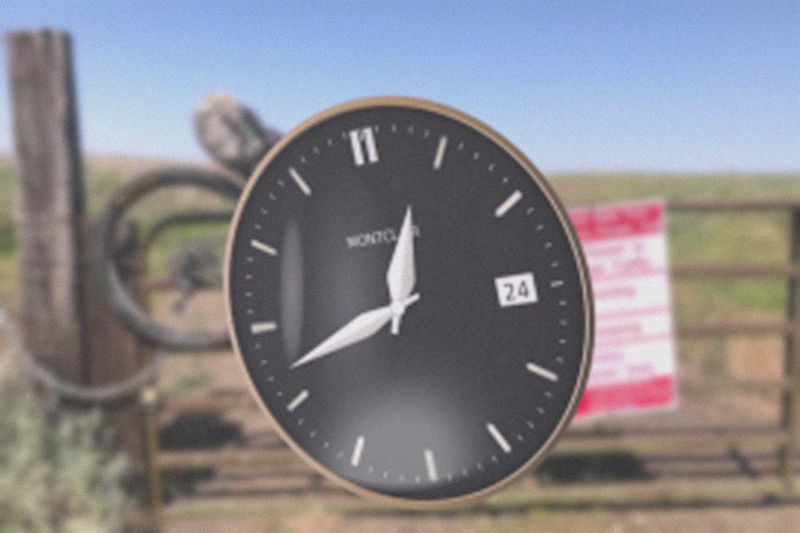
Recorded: 12h42
